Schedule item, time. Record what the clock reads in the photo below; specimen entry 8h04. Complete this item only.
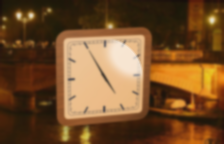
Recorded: 4h55
